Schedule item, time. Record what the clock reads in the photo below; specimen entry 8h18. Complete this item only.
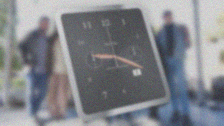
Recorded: 9h20
